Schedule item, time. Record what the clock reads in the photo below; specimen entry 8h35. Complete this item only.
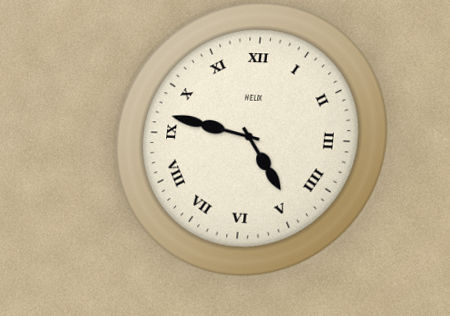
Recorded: 4h47
